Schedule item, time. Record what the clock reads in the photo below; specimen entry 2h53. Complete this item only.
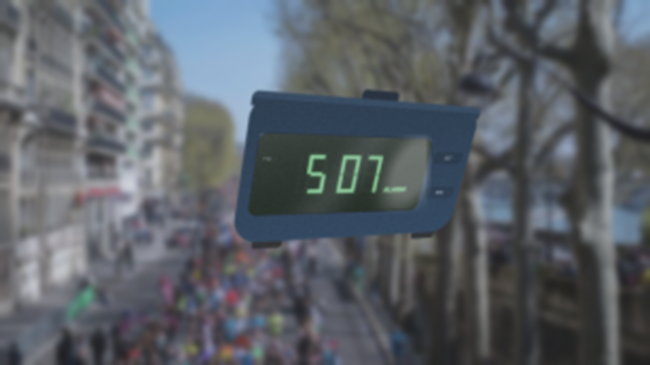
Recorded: 5h07
